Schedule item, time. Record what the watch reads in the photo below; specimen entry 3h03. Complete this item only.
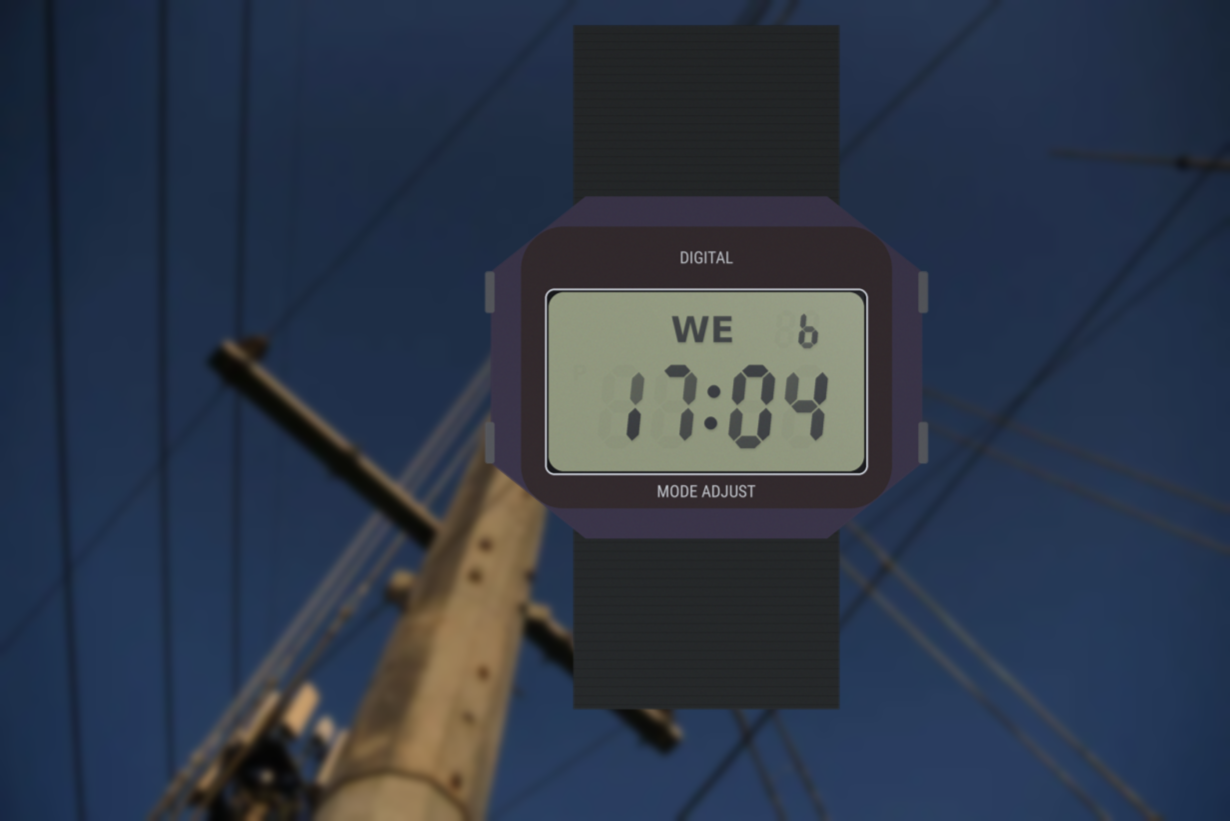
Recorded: 17h04
